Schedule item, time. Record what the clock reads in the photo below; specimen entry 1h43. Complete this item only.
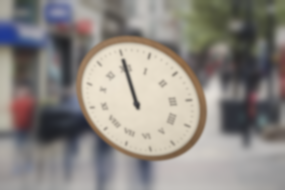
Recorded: 12h00
